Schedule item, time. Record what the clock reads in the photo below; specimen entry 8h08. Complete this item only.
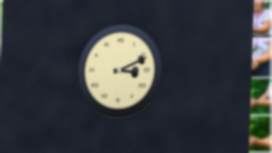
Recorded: 3h11
